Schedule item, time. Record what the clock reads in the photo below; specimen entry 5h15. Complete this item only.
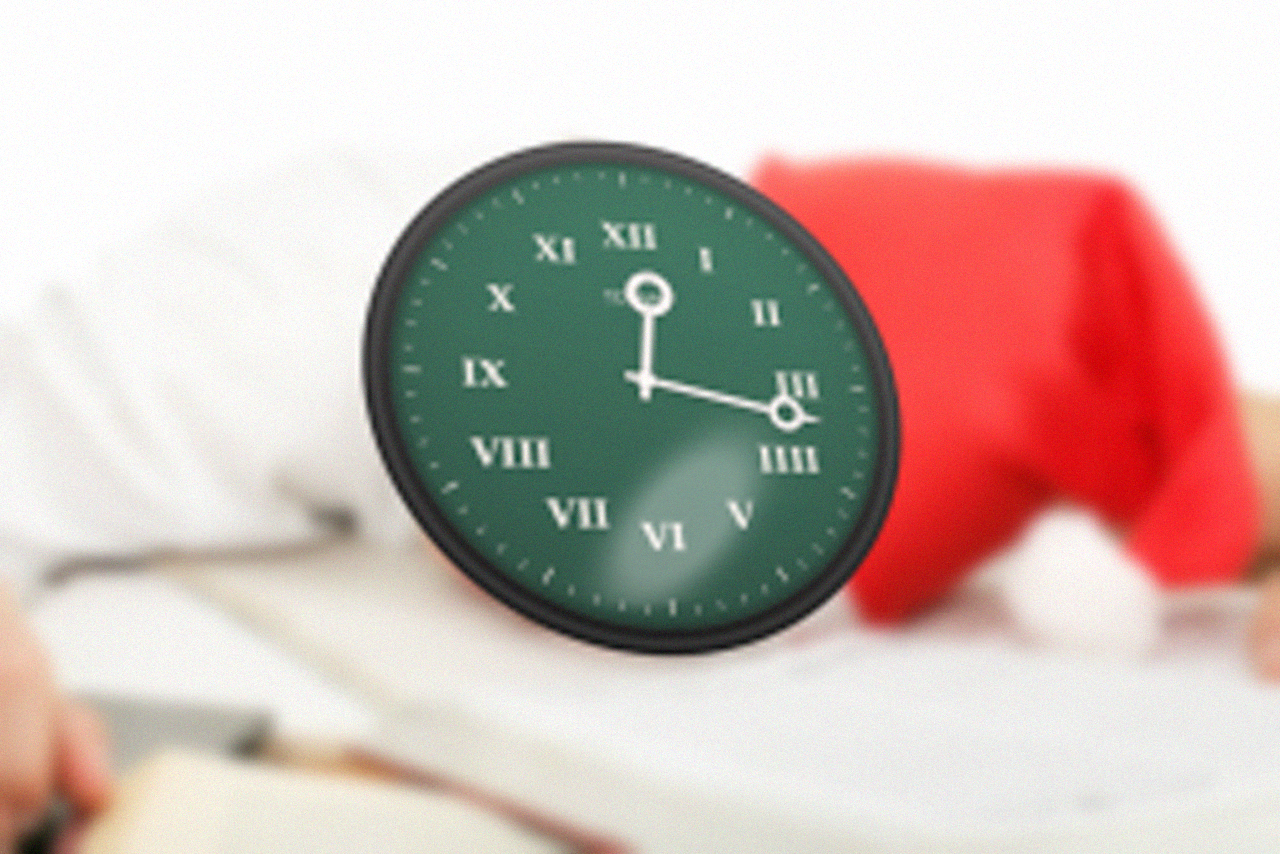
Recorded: 12h17
